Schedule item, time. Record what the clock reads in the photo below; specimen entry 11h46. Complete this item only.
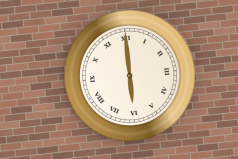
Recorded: 6h00
